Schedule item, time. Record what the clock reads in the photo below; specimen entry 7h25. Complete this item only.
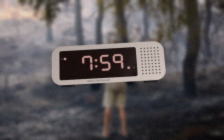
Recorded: 7h59
